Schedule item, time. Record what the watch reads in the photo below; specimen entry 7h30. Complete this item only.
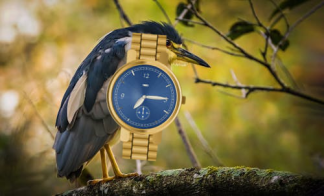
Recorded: 7h15
